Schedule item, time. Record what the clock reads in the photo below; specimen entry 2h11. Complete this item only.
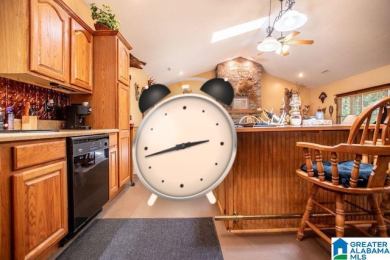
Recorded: 2h43
